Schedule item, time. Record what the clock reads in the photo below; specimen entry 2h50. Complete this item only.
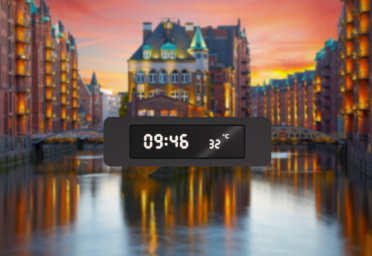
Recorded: 9h46
